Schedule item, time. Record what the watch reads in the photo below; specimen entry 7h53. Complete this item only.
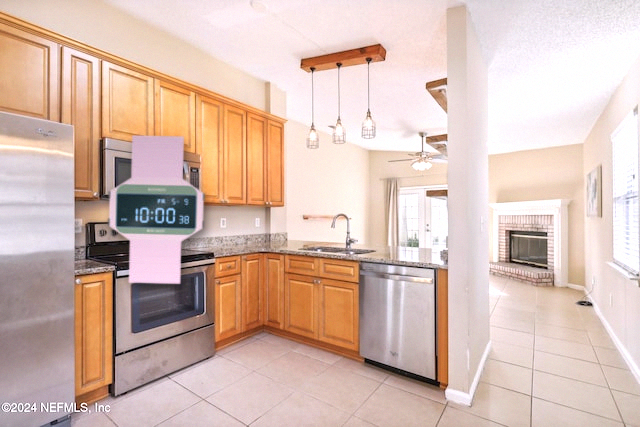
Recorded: 10h00
